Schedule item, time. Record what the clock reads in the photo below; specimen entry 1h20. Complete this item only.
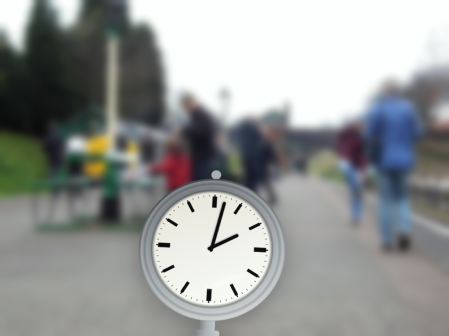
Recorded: 2h02
